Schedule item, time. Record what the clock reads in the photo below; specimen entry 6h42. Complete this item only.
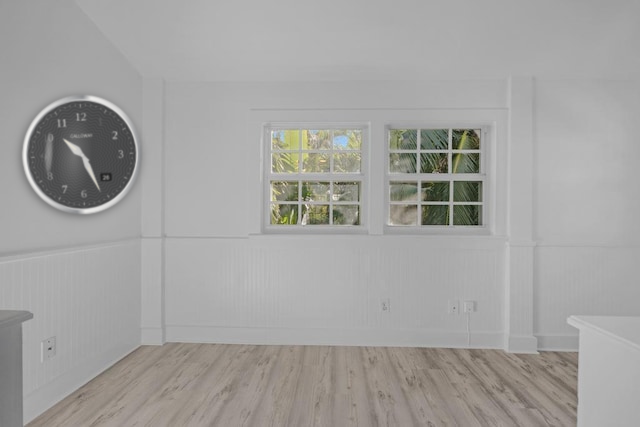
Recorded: 10h26
